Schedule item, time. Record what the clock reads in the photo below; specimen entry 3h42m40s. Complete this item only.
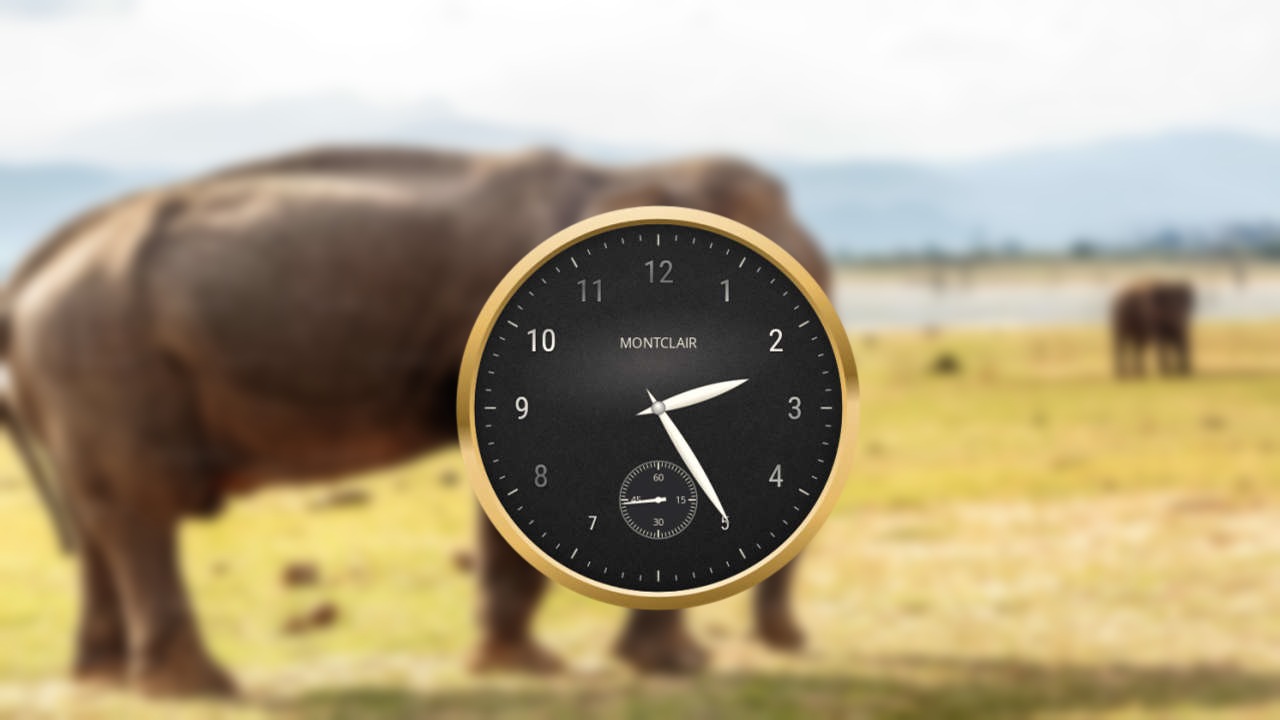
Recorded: 2h24m44s
